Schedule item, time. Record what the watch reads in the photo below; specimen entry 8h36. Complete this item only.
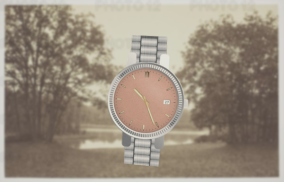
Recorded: 10h26
